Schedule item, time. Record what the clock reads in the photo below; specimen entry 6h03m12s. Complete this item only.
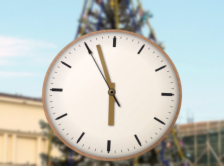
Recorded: 5h56m55s
